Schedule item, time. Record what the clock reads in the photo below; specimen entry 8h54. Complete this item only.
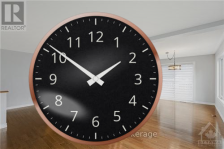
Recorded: 1h51
